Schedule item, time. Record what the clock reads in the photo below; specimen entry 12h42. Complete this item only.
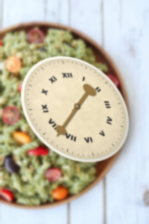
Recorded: 1h38
